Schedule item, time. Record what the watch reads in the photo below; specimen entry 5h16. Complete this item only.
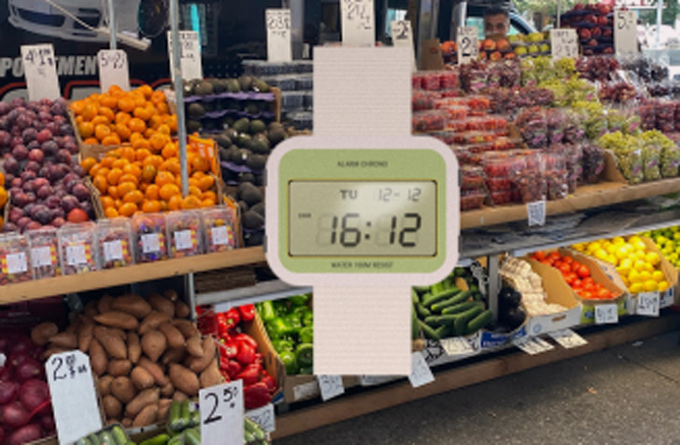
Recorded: 16h12
